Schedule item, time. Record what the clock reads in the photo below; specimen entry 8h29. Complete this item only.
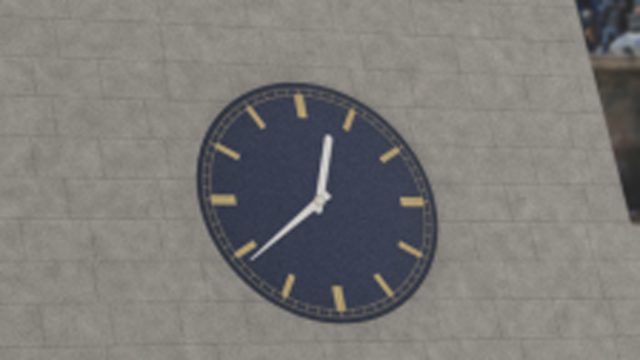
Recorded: 12h39
